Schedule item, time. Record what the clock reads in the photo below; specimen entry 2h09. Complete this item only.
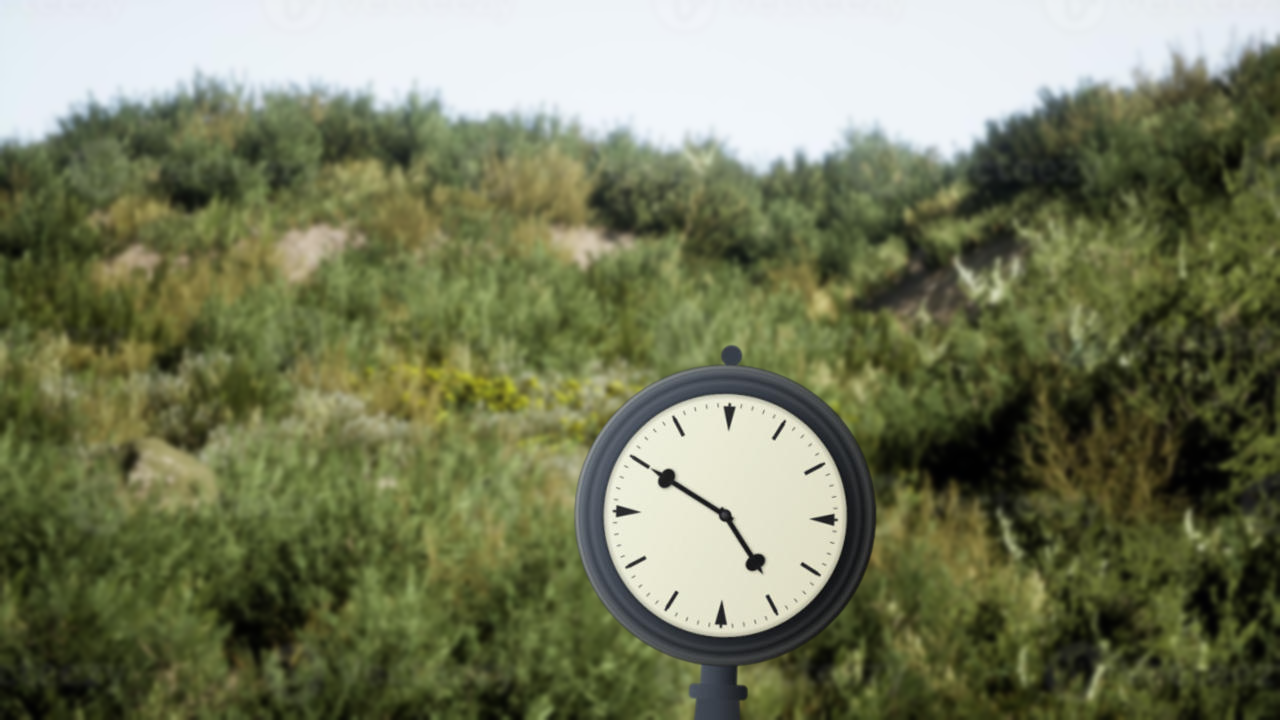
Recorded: 4h50
